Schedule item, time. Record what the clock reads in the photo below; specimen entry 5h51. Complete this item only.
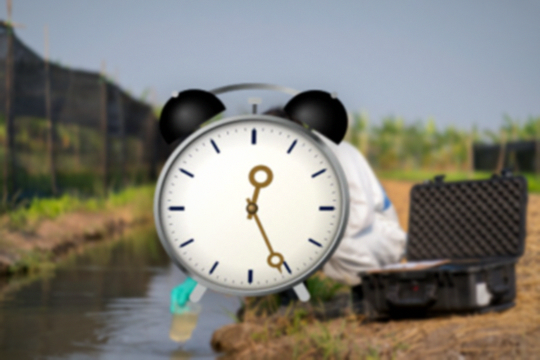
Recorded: 12h26
